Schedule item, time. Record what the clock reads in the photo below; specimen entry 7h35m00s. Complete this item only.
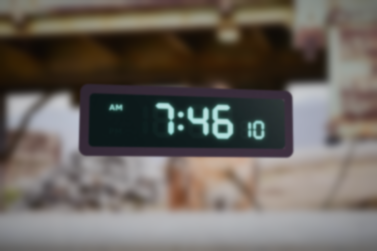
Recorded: 7h46m10s
